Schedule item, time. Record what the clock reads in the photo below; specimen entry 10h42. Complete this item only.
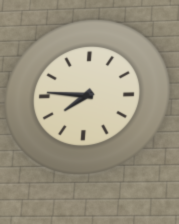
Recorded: 7h46
